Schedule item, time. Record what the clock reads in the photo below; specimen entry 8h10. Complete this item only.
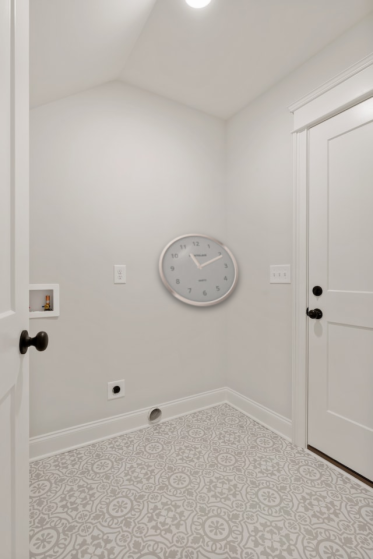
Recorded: 11h11
